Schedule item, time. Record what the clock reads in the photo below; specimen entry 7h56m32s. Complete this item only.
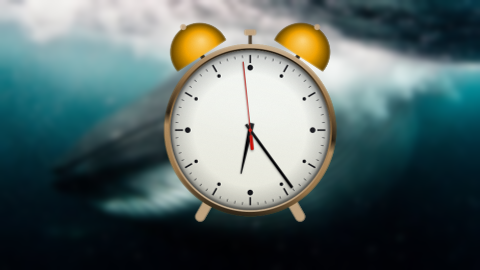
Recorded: 6h23m59s
